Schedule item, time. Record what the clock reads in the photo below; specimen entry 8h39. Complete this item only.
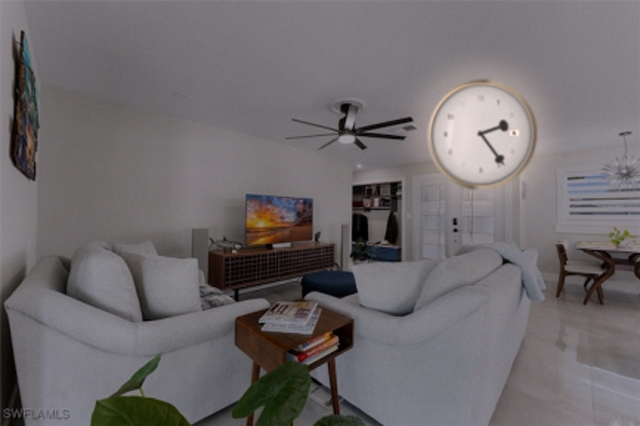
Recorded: 2h24
